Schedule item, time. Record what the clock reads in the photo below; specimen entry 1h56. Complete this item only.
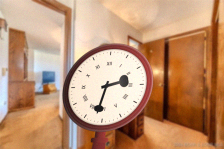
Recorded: 2h32
